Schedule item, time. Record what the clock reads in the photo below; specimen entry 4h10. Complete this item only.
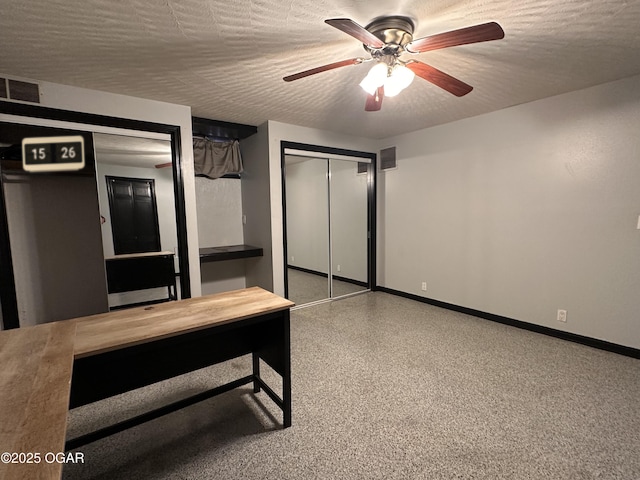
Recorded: 15h26
